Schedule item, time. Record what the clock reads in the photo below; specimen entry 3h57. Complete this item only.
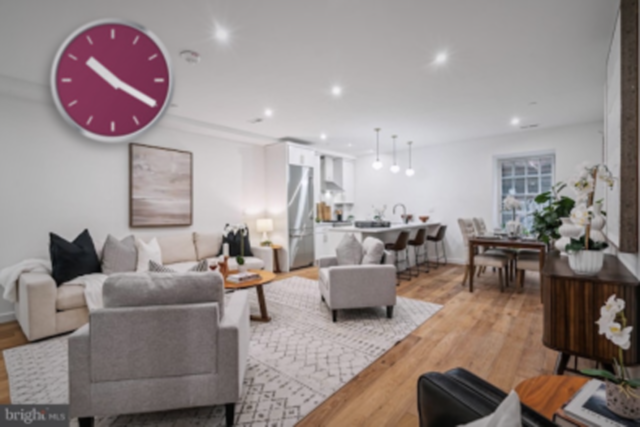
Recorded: 10h20
